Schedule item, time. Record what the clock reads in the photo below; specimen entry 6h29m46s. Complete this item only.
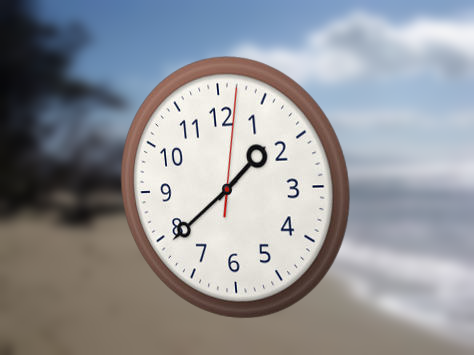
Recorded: 1h39m02s
